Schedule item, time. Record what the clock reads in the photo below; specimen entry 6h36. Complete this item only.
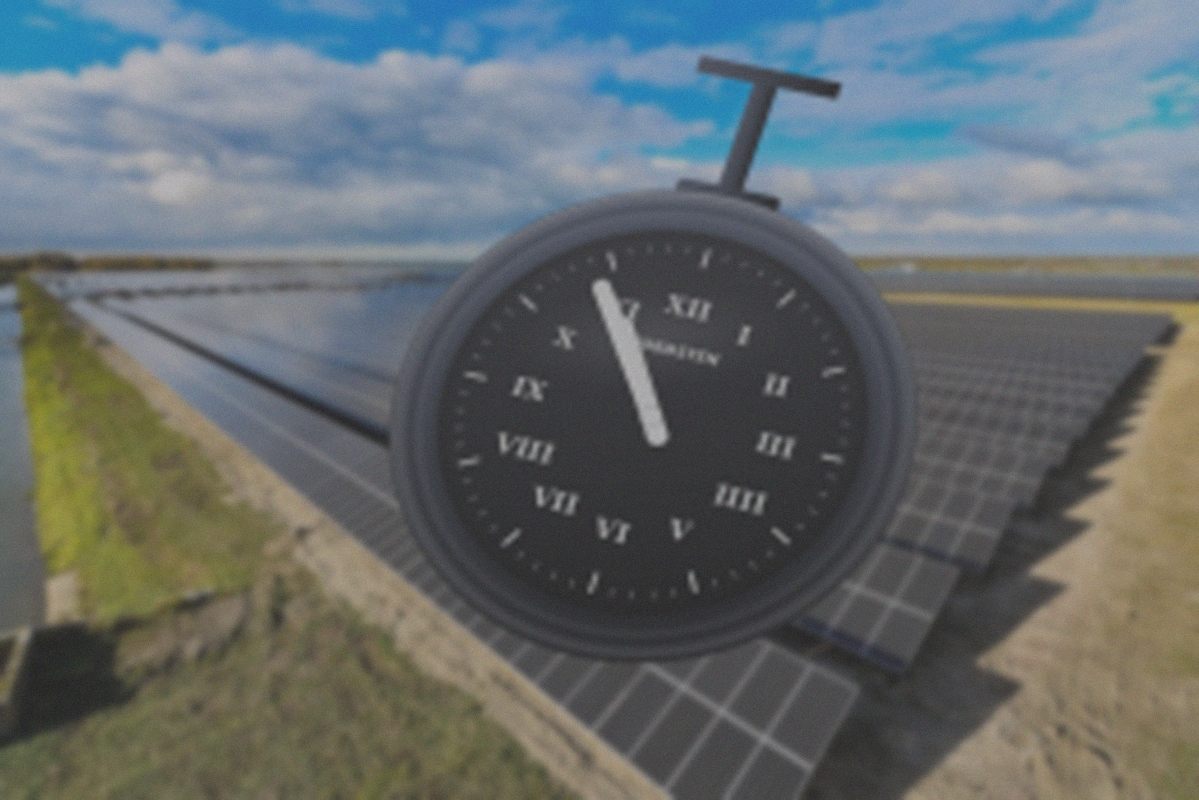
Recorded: 10h54
